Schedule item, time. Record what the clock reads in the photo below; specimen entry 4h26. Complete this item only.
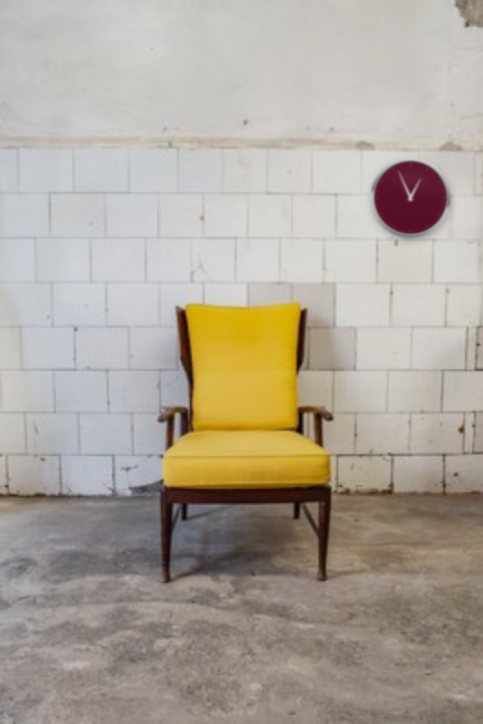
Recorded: 12h56
